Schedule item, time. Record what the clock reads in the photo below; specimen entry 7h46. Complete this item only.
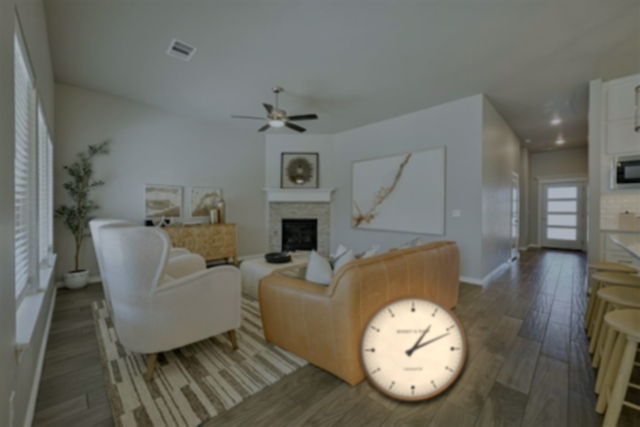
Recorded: 1h11
